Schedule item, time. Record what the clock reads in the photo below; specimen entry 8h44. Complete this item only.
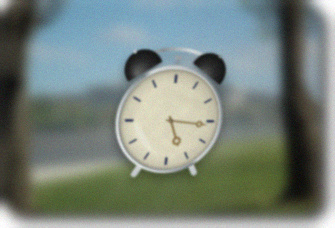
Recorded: 5h16
